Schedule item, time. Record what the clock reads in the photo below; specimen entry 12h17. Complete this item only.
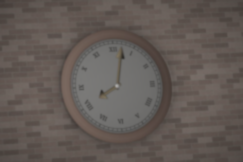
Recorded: 8h02
